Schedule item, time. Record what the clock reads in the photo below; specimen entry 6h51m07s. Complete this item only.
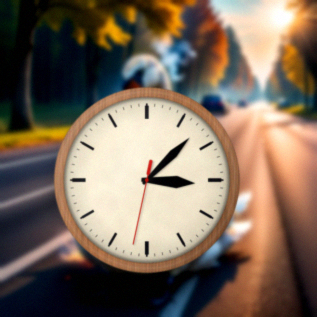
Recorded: 3h07m32s
